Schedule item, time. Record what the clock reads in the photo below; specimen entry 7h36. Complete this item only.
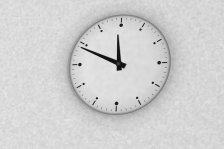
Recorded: 11h49
